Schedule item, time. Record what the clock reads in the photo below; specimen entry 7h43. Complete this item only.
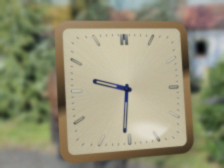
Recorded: 9h31
